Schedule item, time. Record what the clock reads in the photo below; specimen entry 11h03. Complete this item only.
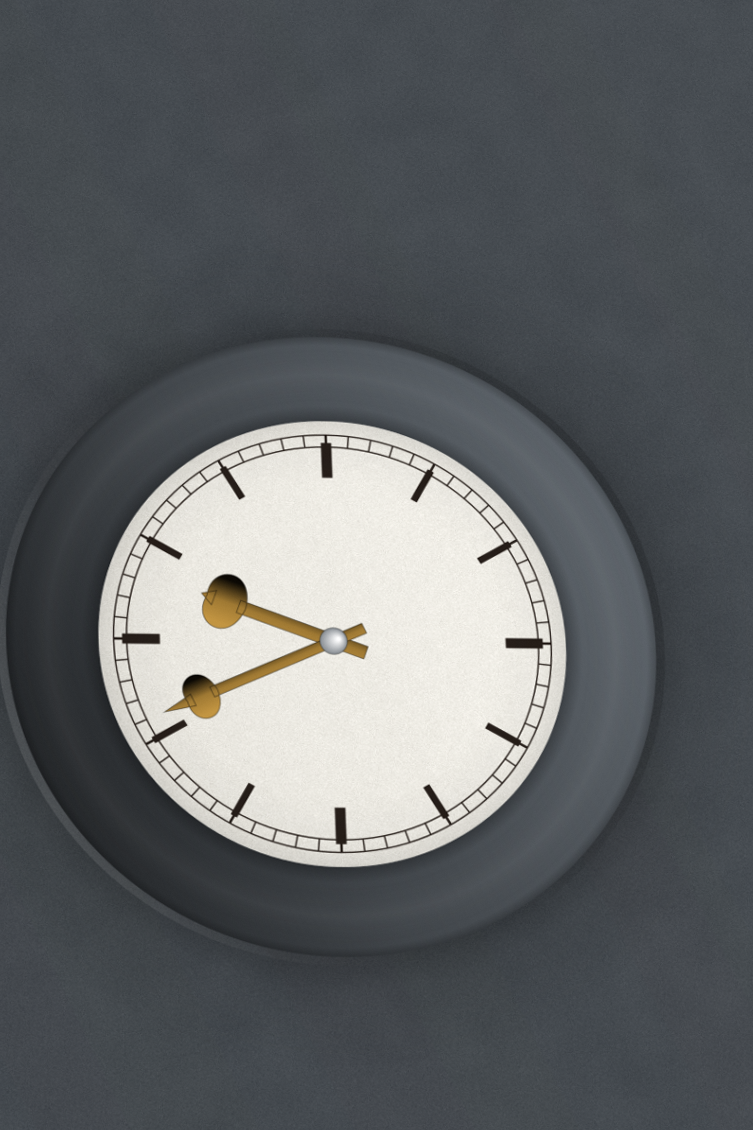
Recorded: 9h41
